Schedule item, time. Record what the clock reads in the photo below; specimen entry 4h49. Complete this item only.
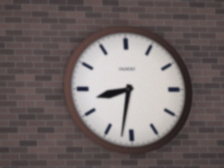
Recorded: 8h32
